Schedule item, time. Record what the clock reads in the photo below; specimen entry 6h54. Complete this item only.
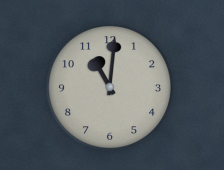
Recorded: 11h01
